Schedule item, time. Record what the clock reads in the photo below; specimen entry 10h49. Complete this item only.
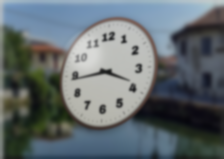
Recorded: 3h44
